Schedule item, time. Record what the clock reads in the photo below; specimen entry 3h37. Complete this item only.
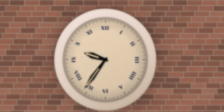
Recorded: 9h36
